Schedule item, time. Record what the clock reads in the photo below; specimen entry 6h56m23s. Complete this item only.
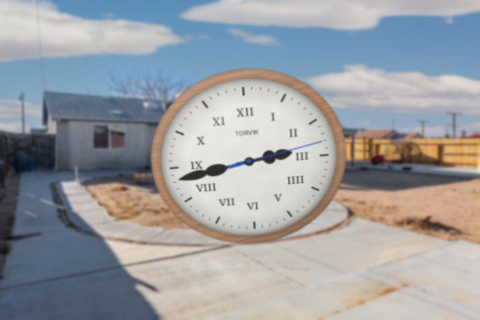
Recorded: 2h43m13s
